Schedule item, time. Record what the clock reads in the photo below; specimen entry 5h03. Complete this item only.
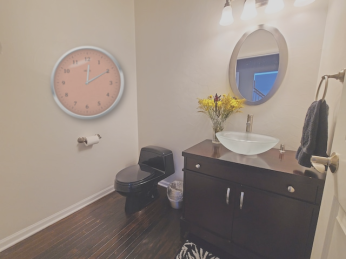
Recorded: 12h10
